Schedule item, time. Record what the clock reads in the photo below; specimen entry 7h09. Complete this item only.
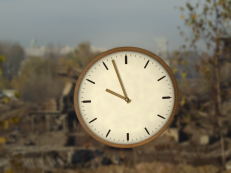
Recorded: 9h57
